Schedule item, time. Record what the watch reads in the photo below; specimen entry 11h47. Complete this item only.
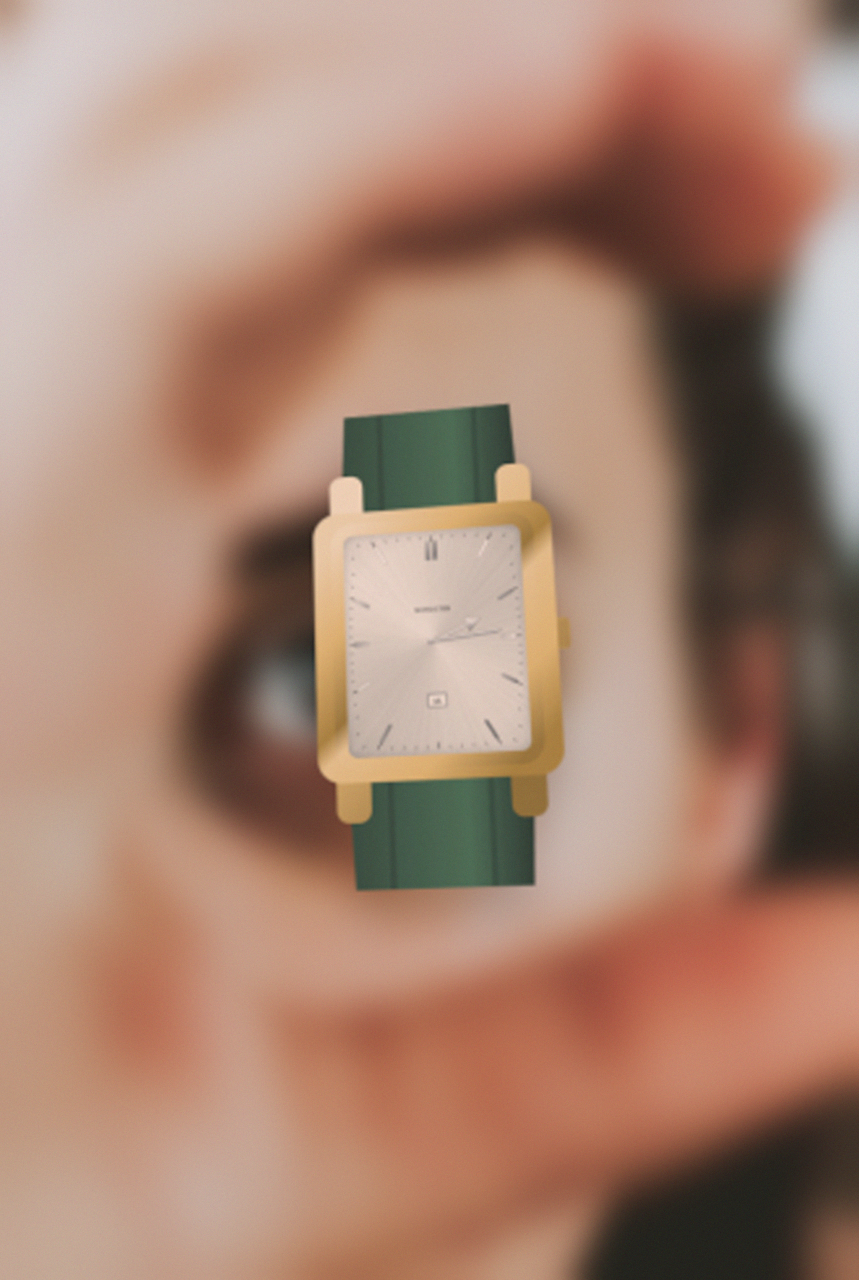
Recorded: 2h14
